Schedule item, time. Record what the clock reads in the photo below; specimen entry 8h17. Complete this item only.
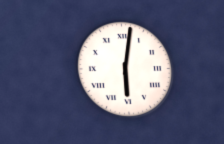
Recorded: 6h02
